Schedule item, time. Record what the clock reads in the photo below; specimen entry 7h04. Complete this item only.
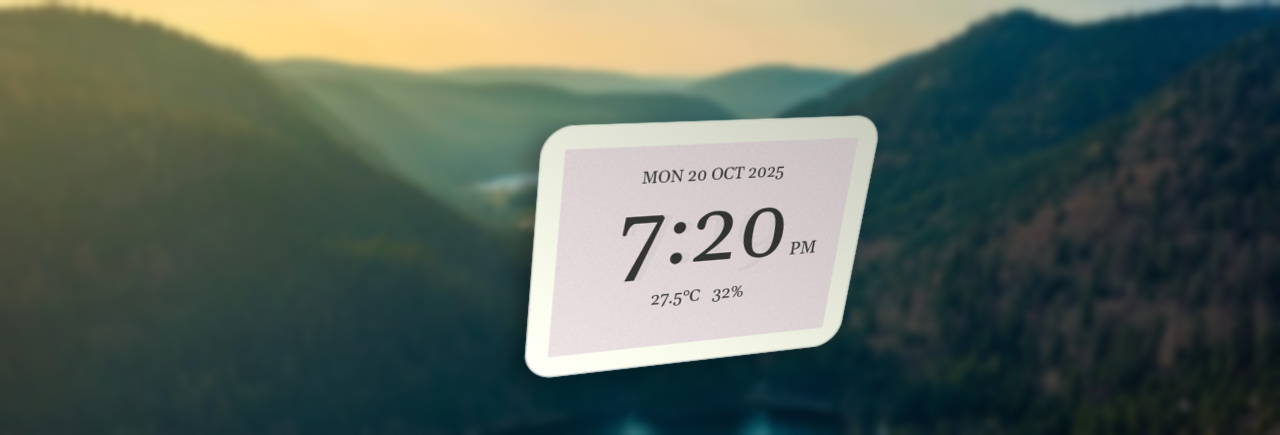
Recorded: 7h20
